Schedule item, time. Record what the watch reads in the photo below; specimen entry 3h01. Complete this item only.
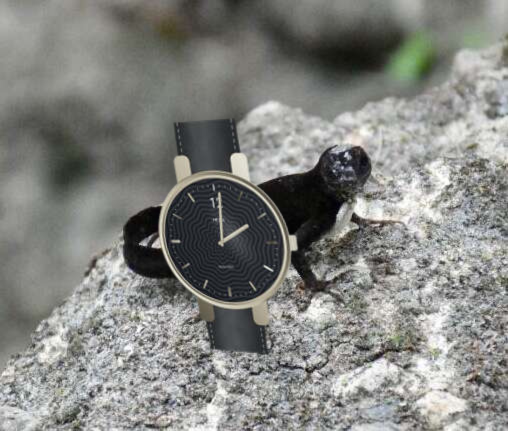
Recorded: 2h01
